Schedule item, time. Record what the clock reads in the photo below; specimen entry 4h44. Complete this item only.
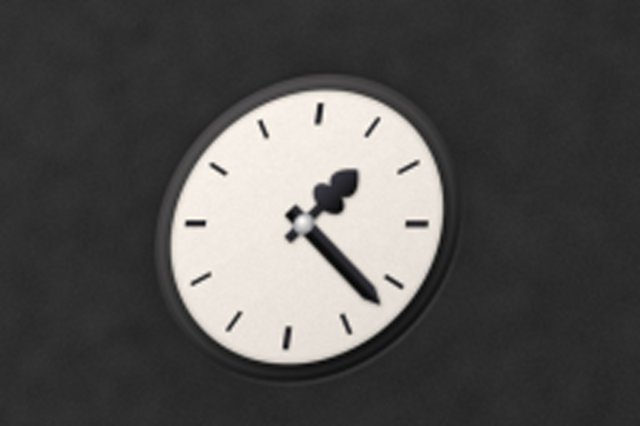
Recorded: 1h22
